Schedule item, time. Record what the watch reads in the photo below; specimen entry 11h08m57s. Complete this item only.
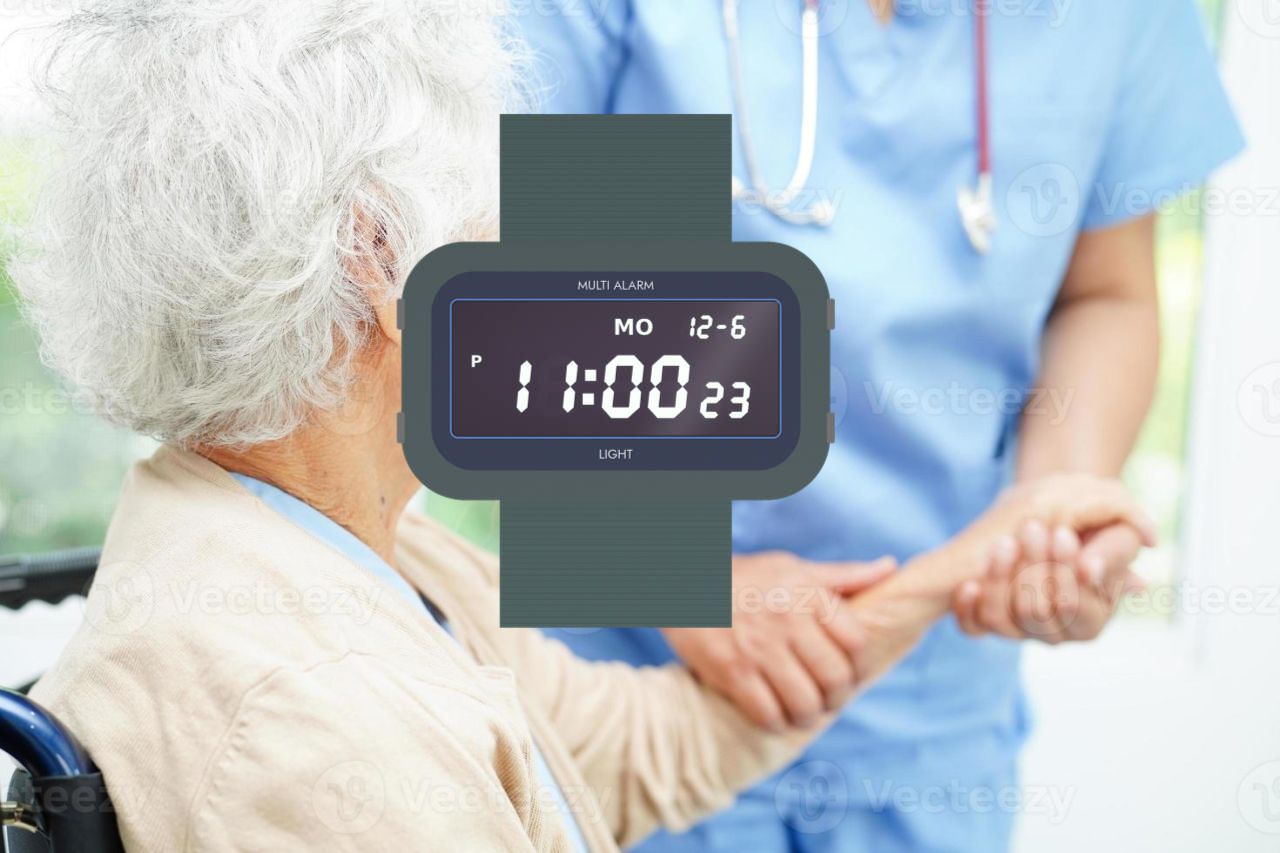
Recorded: 11h00m23s
